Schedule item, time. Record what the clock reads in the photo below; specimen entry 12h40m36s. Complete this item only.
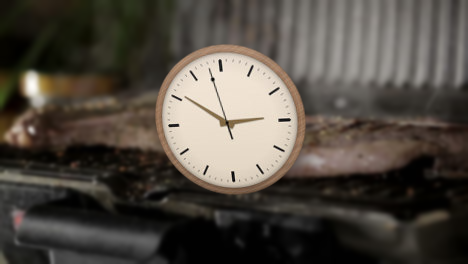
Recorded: 2h50m58s
